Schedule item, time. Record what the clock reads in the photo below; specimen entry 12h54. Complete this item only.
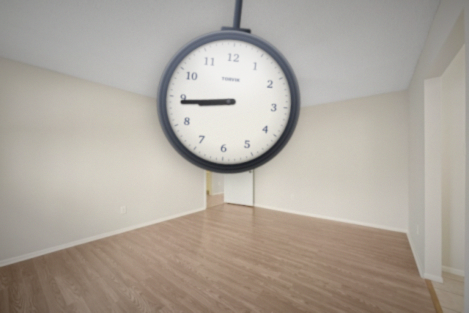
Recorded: 8h44
